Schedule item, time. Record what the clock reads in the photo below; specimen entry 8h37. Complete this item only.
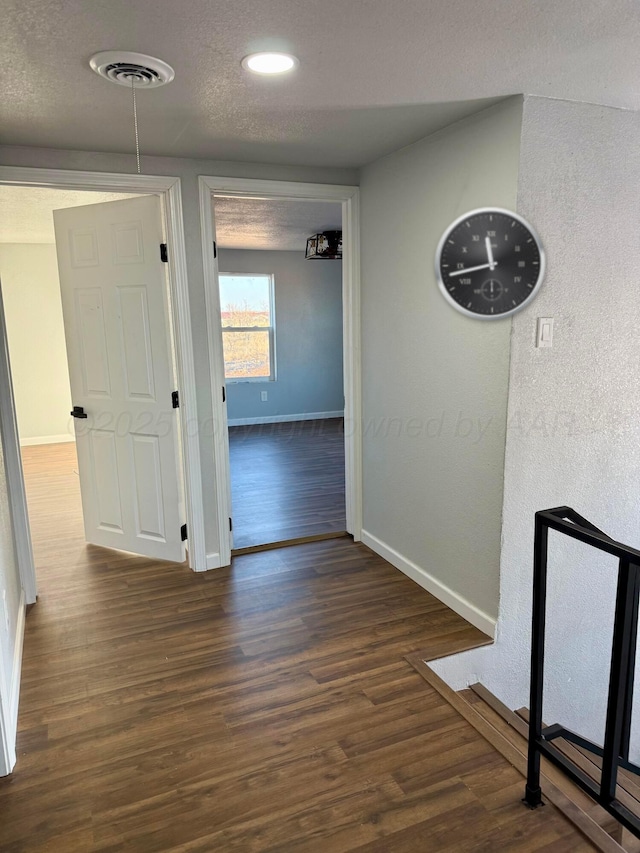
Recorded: 11h43
